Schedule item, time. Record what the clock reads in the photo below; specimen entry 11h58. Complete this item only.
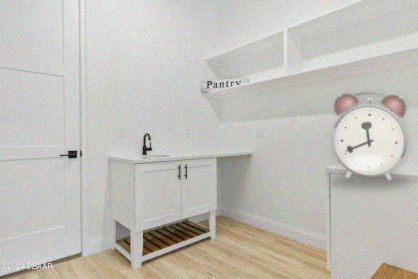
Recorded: 11h41
